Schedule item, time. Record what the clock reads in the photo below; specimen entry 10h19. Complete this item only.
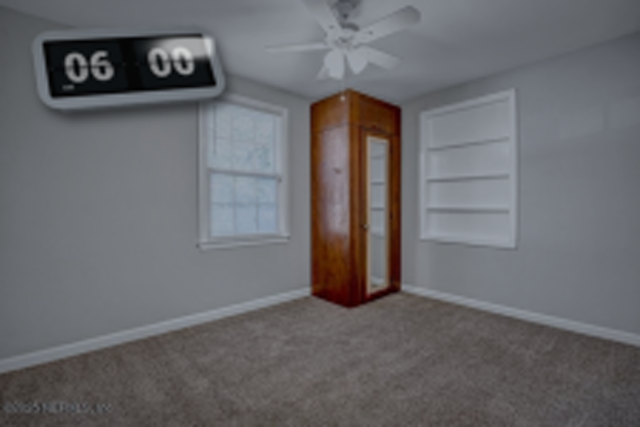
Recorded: 6h00
